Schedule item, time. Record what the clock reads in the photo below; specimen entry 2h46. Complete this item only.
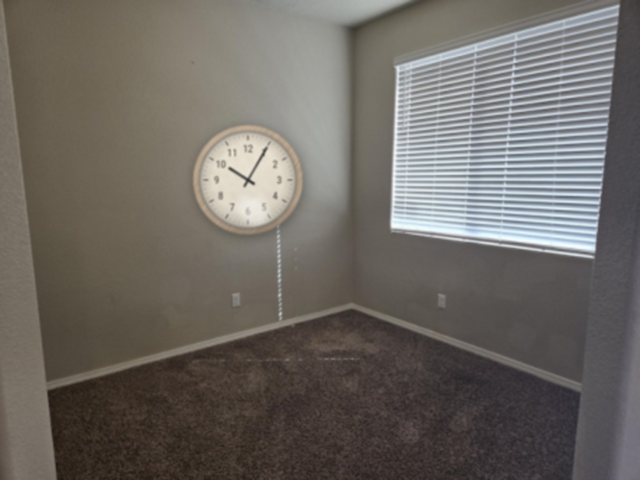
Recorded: 10h05
